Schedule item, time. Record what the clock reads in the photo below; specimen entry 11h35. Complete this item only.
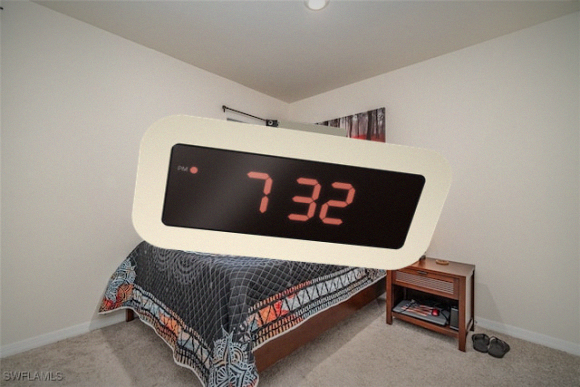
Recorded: 7h32
